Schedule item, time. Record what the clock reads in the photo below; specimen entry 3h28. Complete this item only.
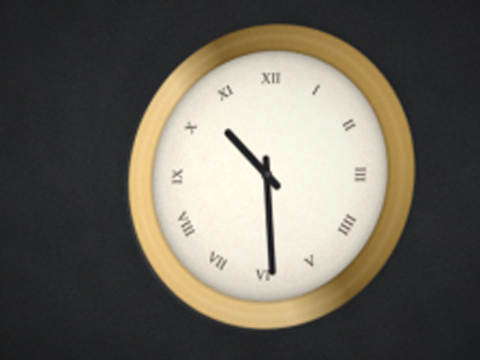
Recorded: 10h29
